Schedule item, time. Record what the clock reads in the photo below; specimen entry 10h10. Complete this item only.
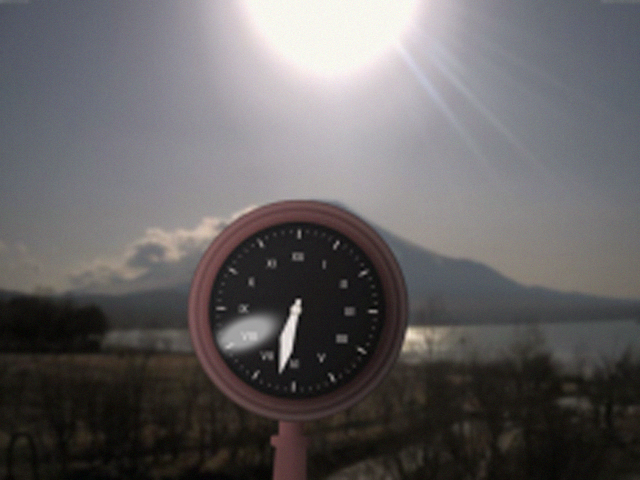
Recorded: 6h32
